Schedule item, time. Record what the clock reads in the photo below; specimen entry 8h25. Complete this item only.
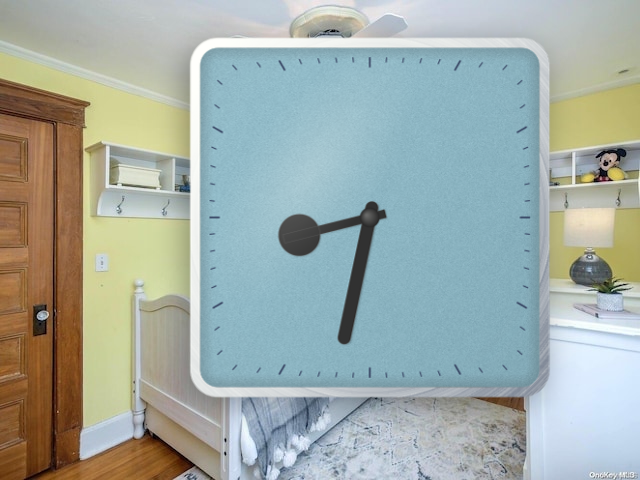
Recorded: 8h32
